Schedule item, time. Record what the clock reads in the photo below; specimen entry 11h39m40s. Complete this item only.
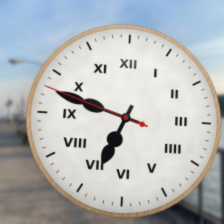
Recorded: 6h47m48s
